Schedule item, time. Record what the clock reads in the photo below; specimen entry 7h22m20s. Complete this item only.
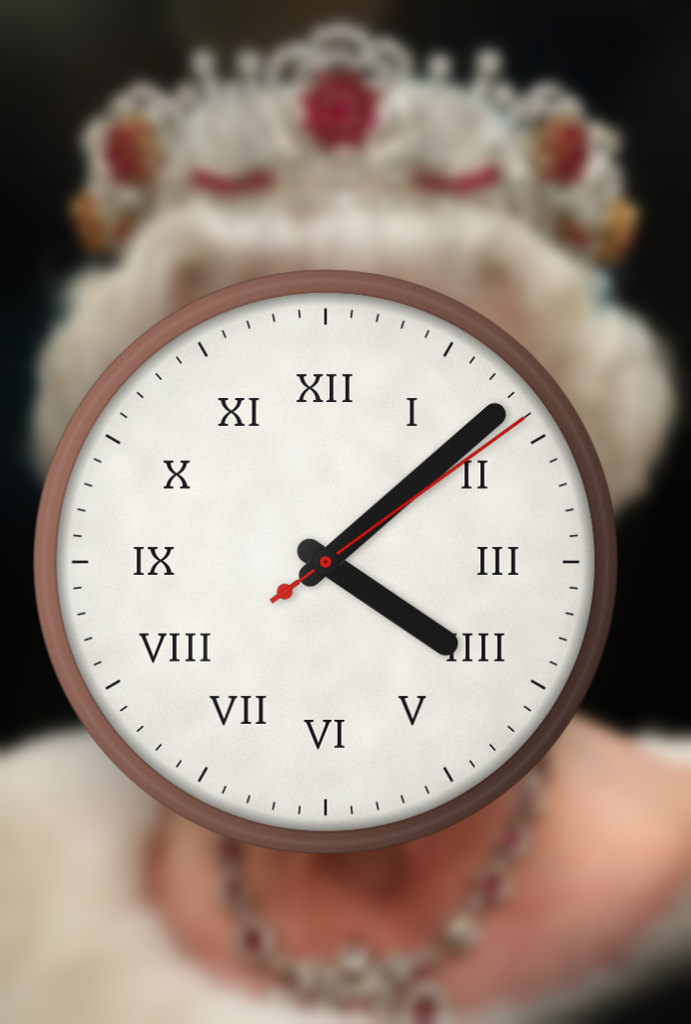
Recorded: 4h08m09s
